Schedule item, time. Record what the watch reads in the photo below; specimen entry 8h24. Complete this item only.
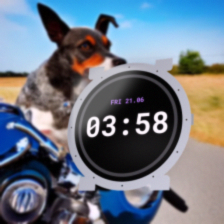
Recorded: 3h58
